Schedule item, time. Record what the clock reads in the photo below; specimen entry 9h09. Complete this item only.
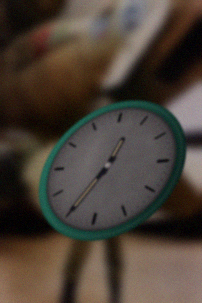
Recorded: 12h35
